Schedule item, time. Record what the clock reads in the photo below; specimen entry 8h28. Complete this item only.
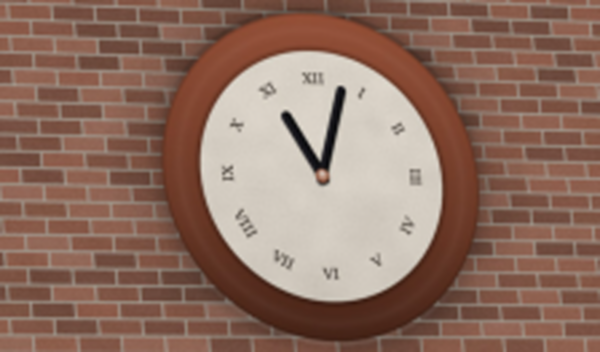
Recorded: 11h03
